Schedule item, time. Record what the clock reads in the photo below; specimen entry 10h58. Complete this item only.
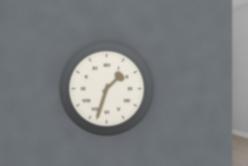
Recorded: 1h33
